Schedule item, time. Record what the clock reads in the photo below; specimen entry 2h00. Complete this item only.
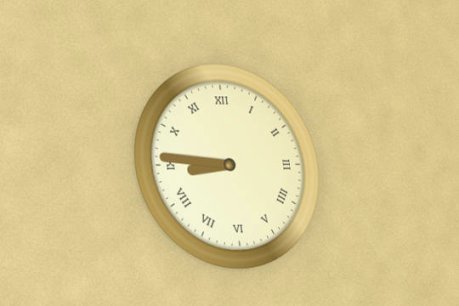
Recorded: 8h46
